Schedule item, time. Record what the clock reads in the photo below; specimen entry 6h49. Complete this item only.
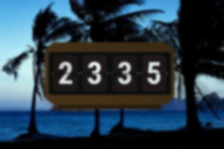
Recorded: 23h35
